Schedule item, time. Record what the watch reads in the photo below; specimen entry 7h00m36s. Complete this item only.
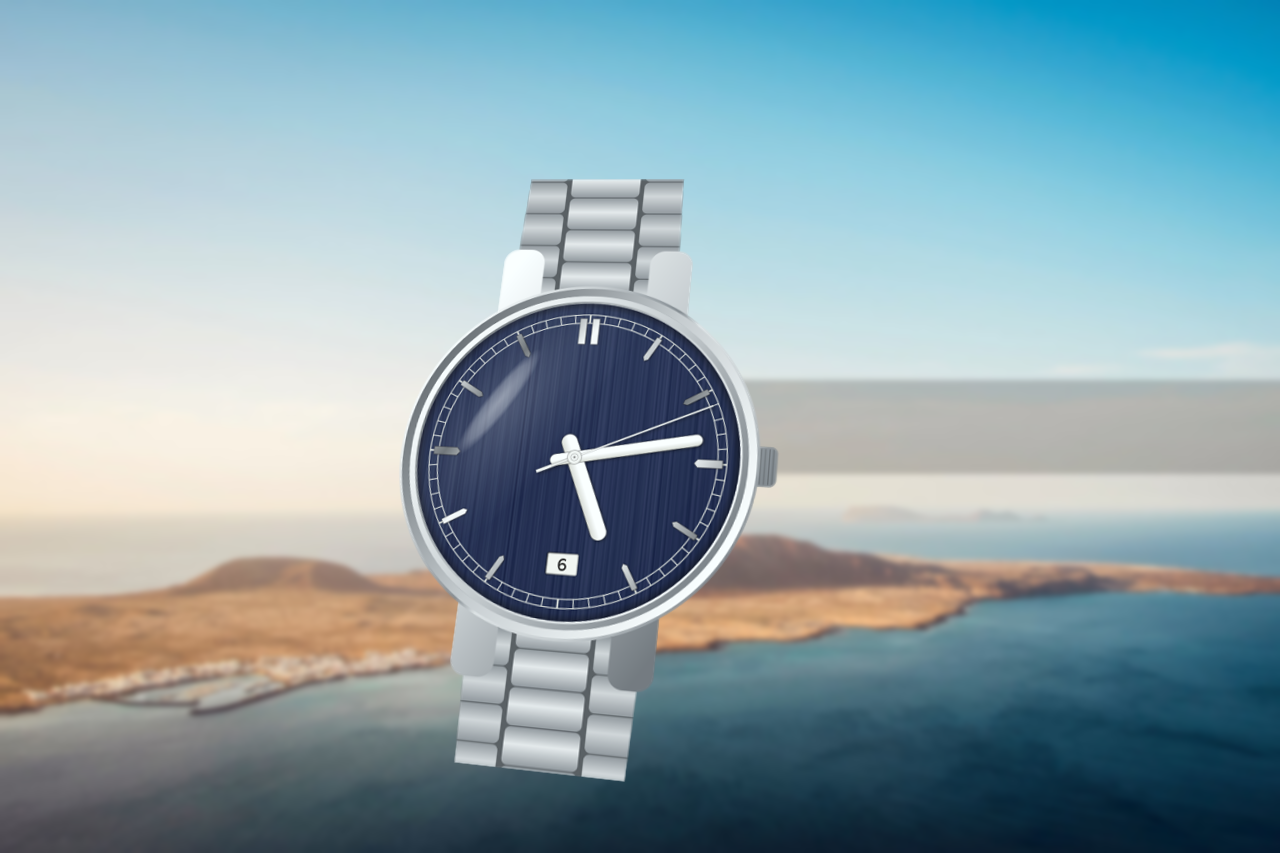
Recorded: 5h13m11s
